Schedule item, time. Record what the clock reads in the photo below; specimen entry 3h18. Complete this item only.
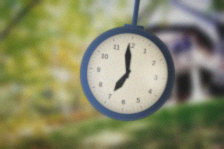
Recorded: 6h59
